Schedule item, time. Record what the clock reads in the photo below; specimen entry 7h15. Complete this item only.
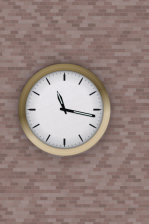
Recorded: 11h17
